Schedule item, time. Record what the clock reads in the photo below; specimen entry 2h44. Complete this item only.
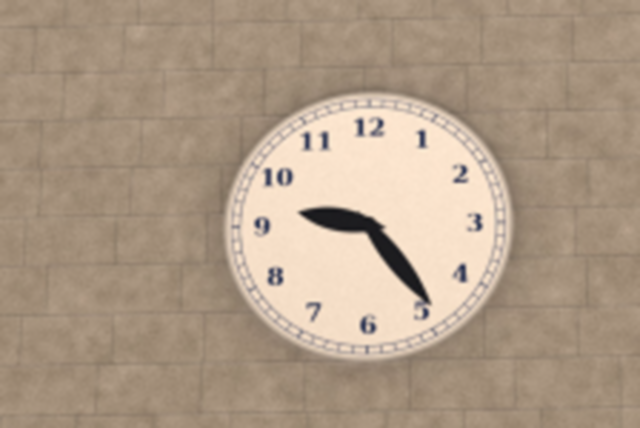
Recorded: 9h24
